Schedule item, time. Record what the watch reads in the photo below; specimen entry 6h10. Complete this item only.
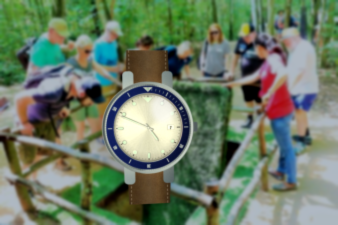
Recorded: 4h49
